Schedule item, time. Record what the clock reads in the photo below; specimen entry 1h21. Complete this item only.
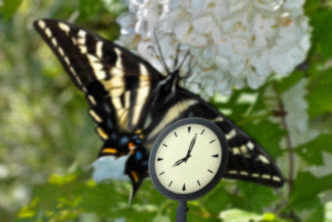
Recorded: 8h03
